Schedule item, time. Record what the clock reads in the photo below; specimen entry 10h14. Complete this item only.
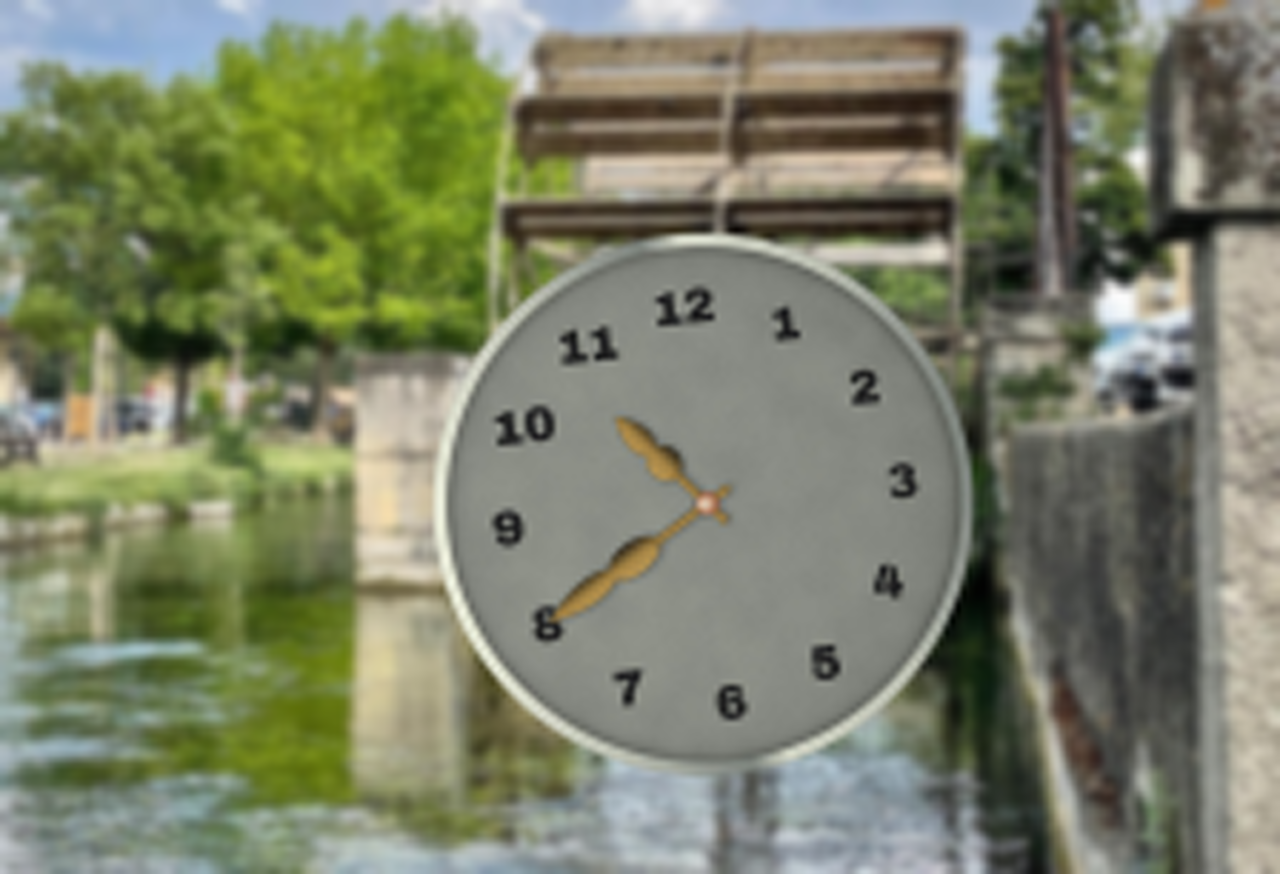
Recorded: 10h40
